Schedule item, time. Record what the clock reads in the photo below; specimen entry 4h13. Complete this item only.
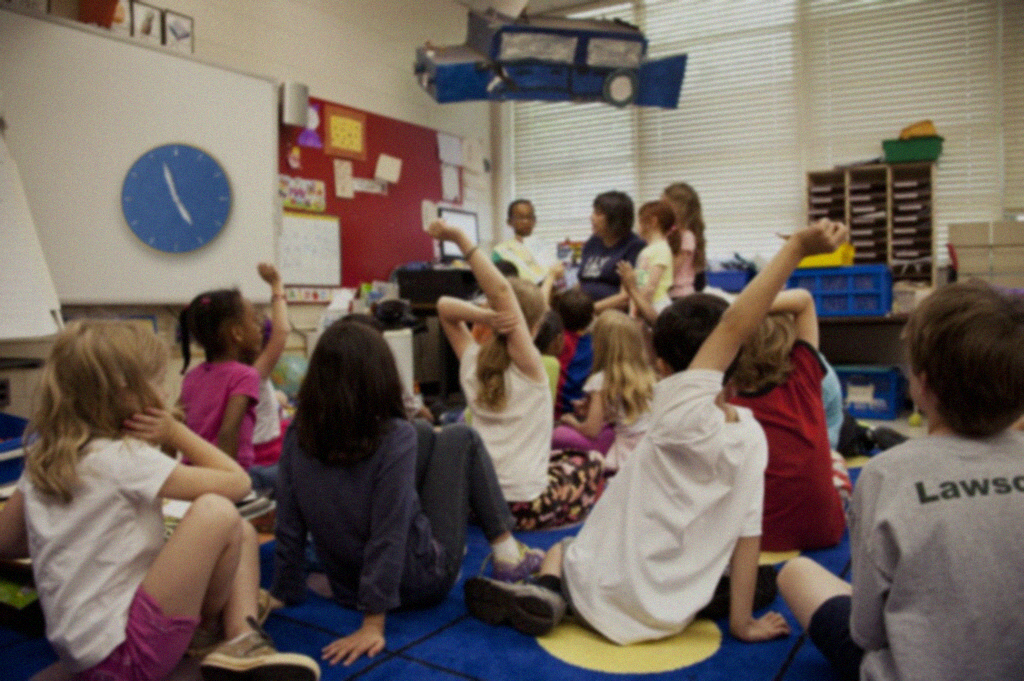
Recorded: 4h57
